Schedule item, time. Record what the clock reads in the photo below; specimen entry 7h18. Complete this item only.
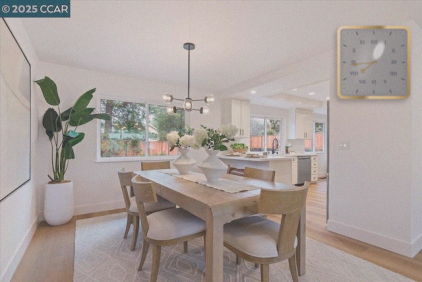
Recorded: 7h44
